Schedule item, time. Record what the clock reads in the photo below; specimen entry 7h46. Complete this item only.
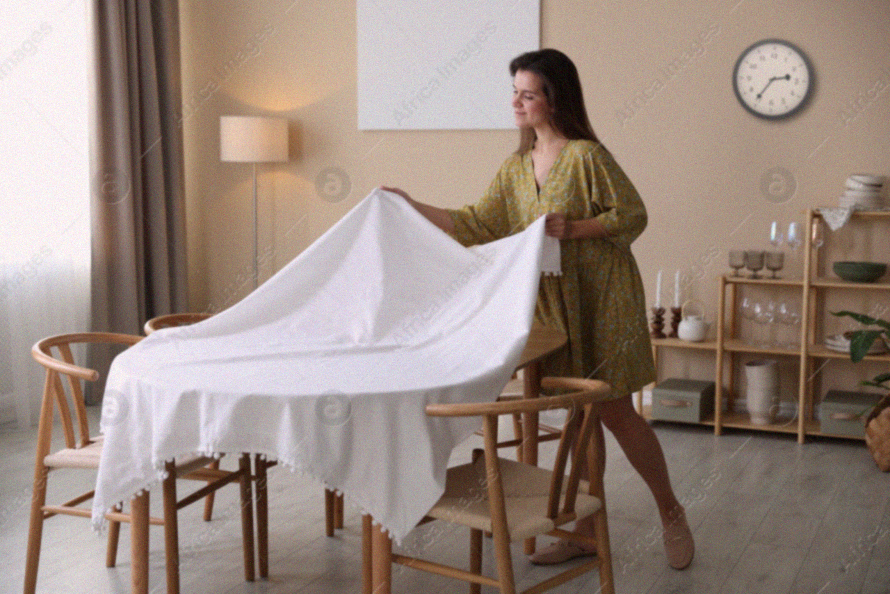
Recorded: 2h36
